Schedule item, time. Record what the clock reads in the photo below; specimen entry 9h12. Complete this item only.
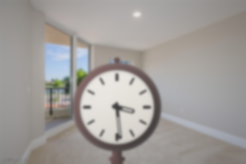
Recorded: 3h29
